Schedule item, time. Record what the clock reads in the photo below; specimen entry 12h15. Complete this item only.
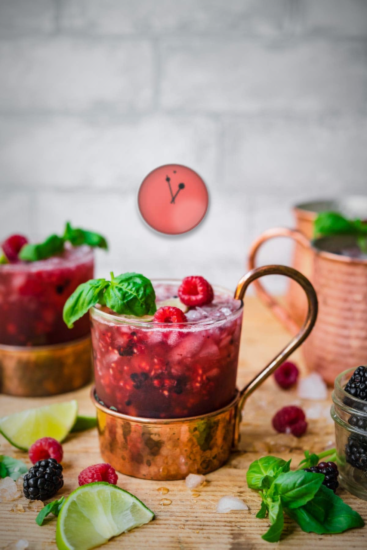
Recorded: 12h57
